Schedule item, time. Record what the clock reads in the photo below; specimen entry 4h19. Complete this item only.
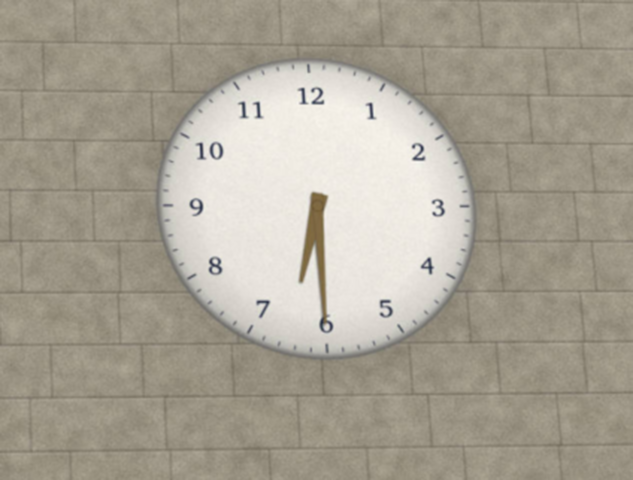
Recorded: 6h30
